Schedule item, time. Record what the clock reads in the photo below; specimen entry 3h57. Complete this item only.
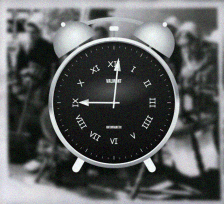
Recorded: 9h01
